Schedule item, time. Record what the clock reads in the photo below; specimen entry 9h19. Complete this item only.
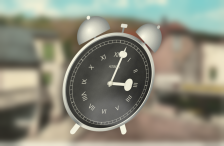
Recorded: 3h02
